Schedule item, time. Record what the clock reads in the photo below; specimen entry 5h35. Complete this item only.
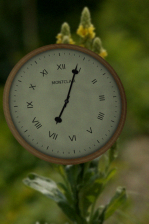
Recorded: 7h04
